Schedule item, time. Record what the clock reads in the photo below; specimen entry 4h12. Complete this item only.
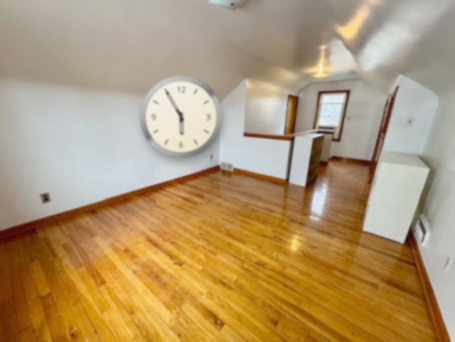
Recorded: 5h55
